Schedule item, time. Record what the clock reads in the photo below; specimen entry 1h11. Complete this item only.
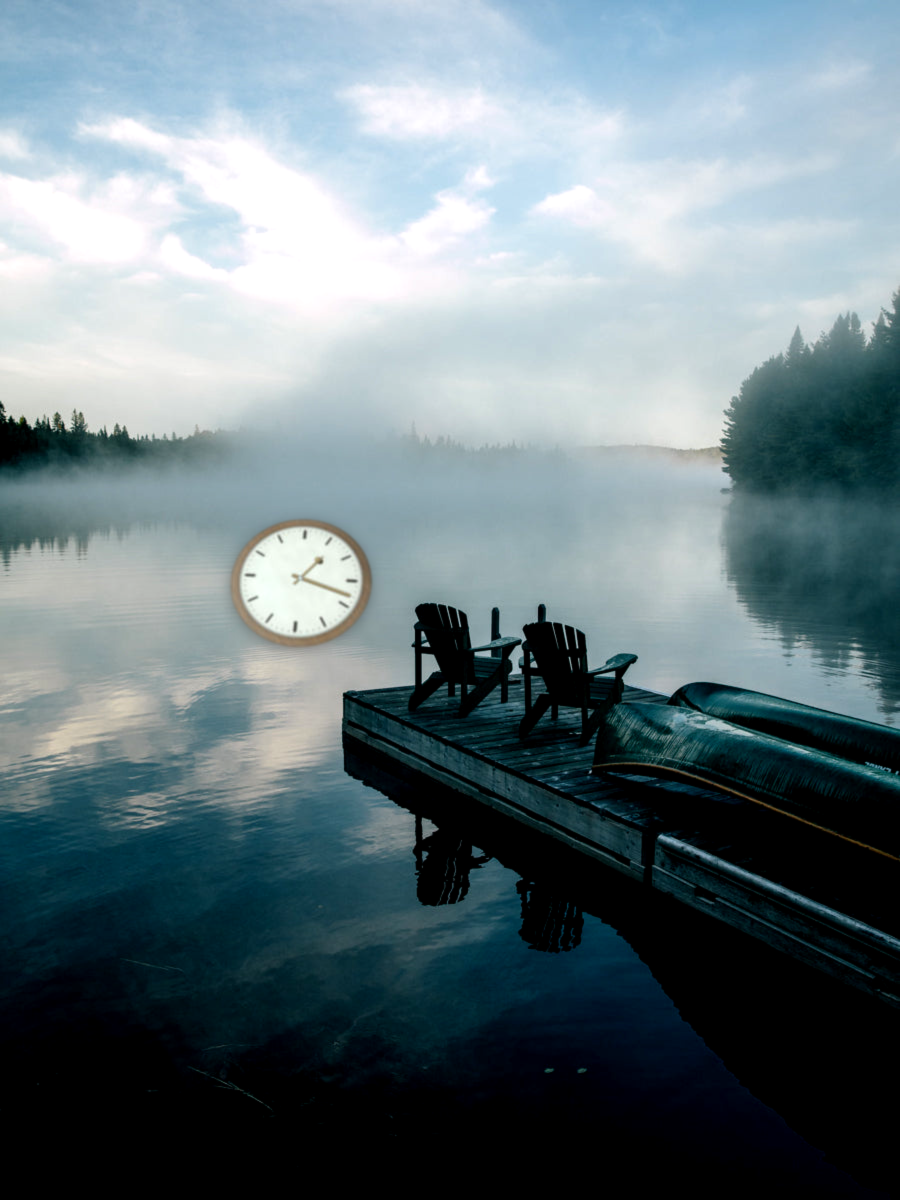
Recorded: 1h18
